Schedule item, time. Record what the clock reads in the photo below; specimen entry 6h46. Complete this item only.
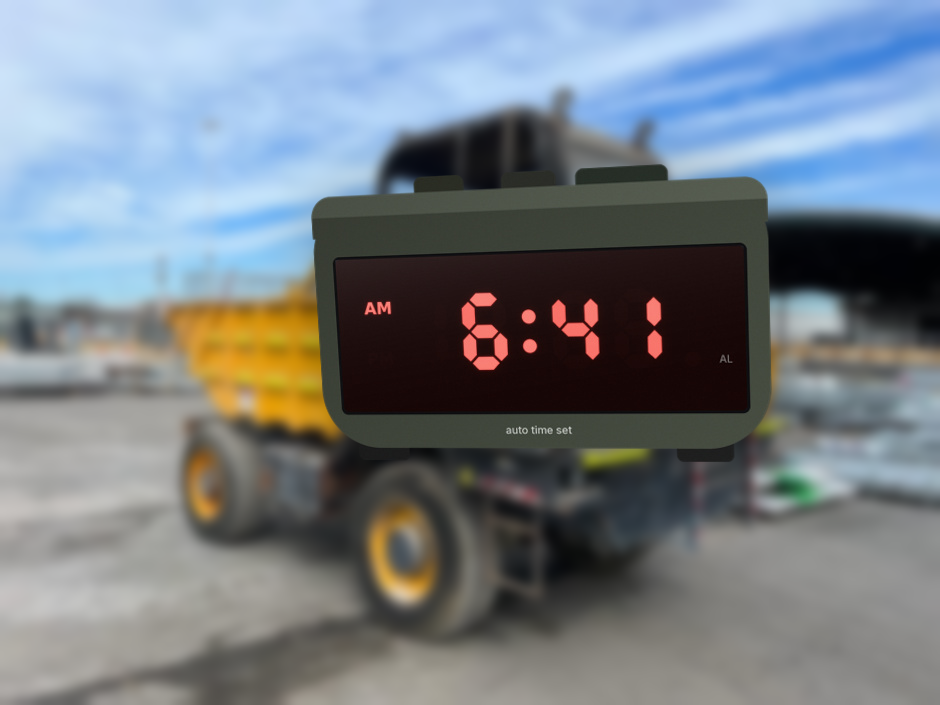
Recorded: 6h41
